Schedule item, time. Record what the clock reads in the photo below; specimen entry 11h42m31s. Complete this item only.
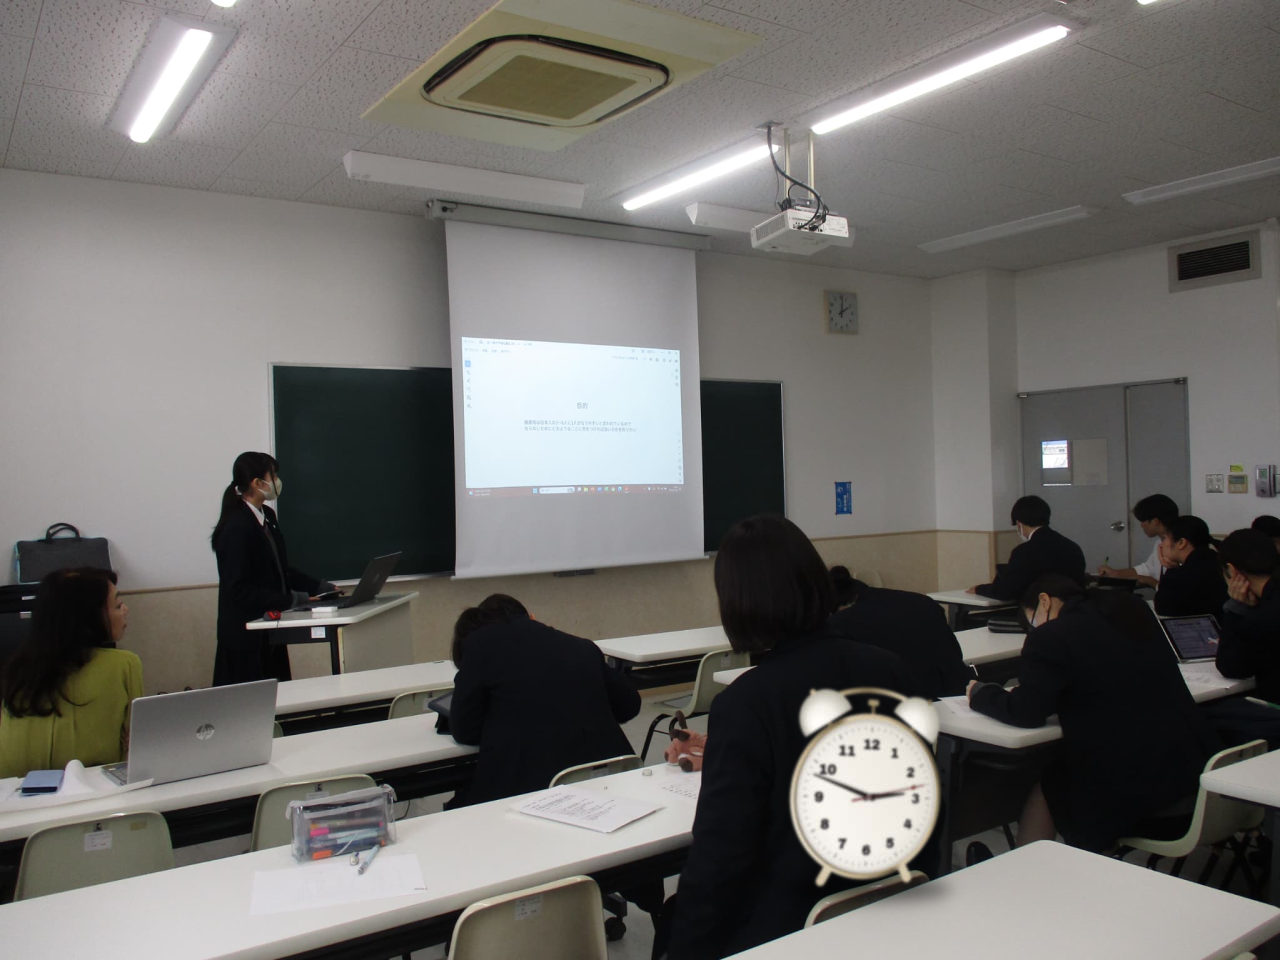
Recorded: 2h48m13s
